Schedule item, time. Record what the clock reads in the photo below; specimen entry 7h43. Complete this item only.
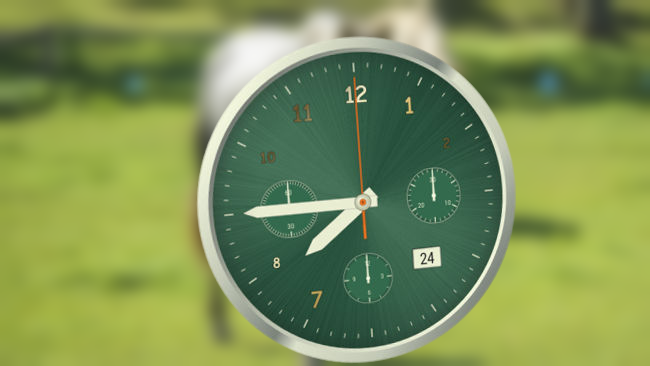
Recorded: 7h45
